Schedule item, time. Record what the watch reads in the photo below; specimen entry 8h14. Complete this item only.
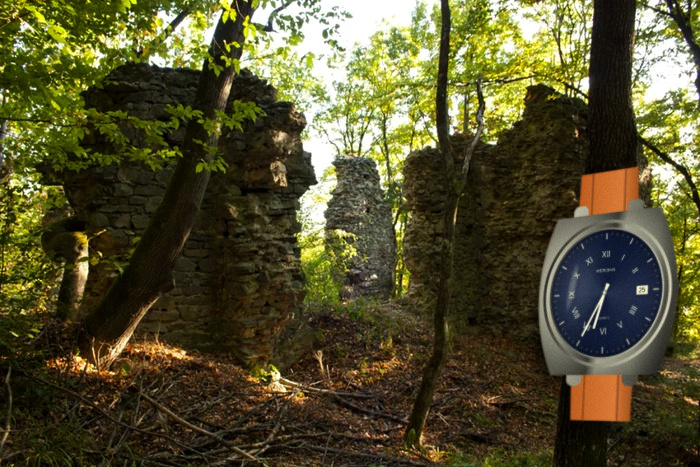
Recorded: 6h35
